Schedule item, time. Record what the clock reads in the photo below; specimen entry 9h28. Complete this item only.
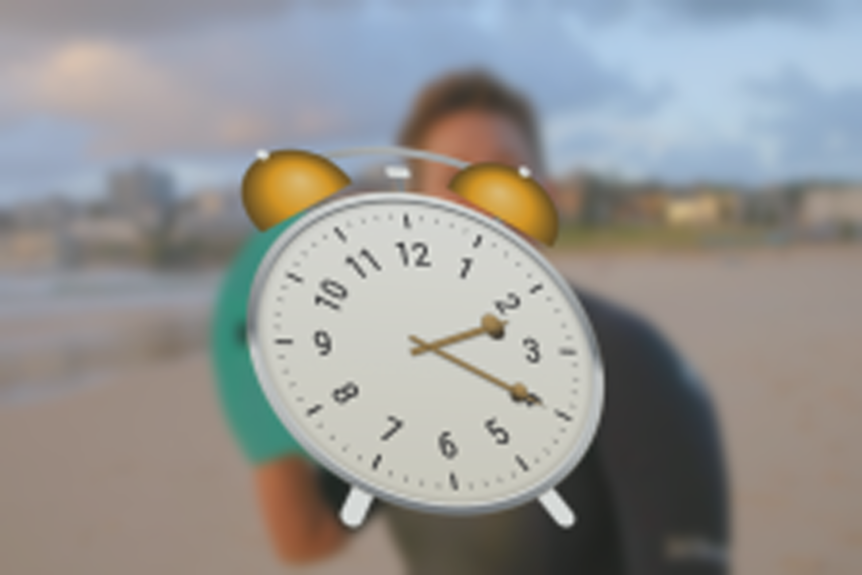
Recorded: 2h20
